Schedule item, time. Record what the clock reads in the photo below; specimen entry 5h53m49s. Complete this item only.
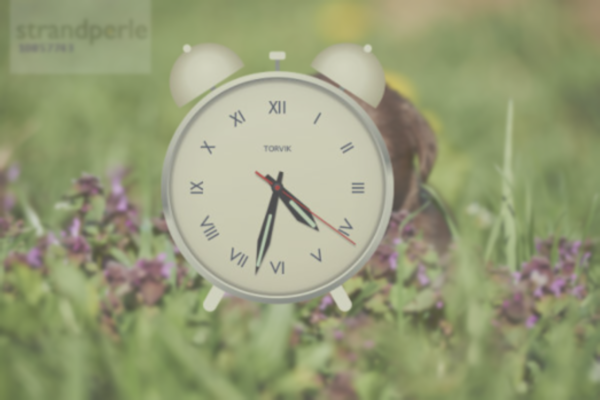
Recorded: 4h32m21s
